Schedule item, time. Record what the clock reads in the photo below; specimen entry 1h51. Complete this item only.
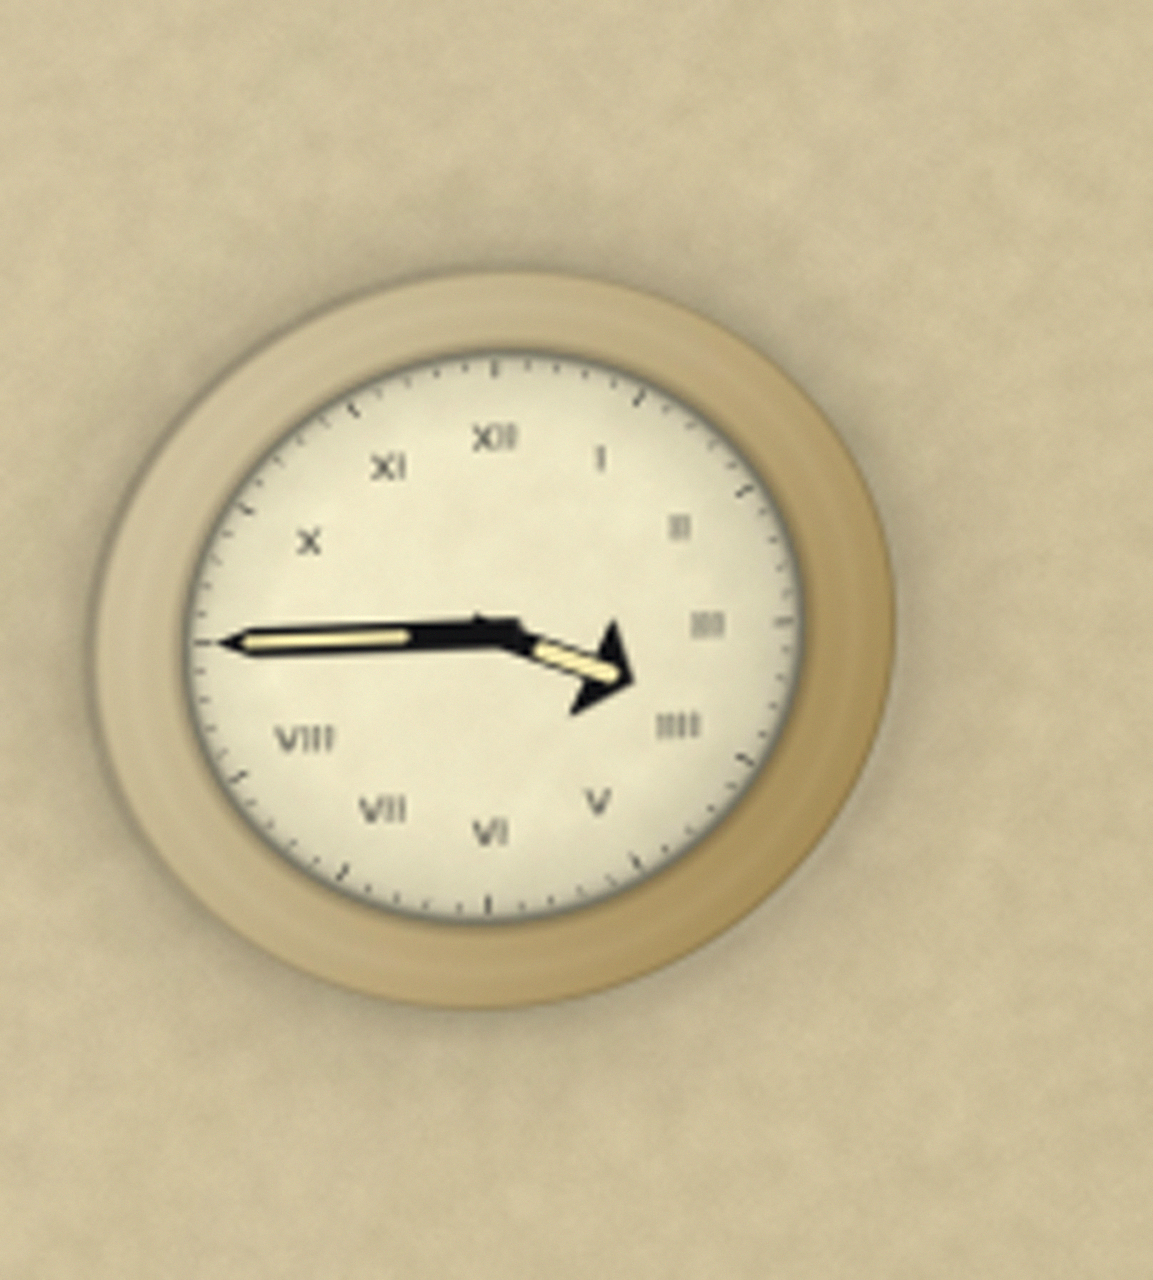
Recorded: 3h45
